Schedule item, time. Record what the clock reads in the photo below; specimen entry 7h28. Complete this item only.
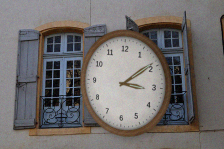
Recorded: 3h09
